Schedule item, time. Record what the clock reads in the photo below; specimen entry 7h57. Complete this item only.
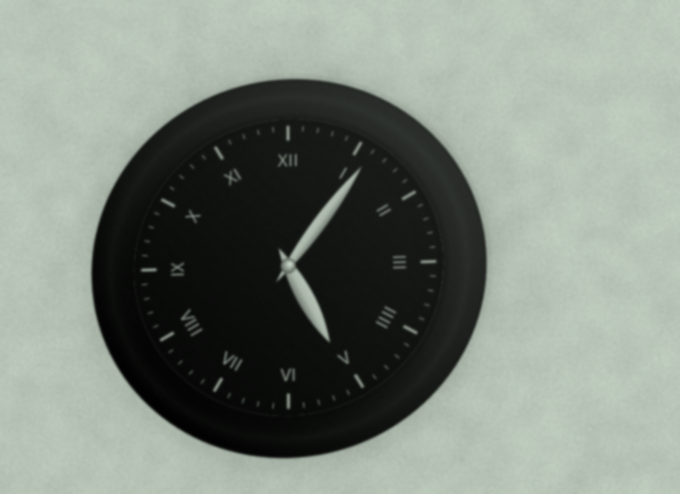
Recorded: 5h06
